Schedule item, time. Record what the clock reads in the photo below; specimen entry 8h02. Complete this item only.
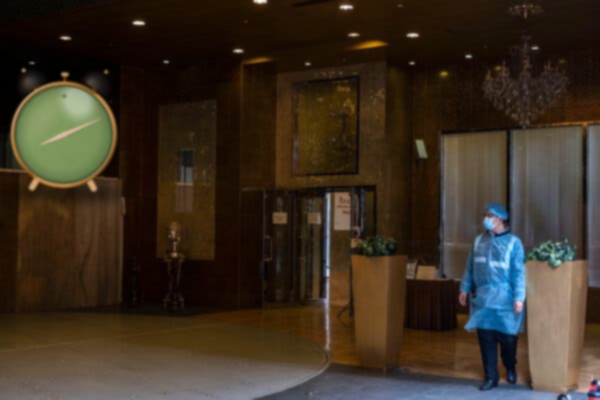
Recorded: 8h11
